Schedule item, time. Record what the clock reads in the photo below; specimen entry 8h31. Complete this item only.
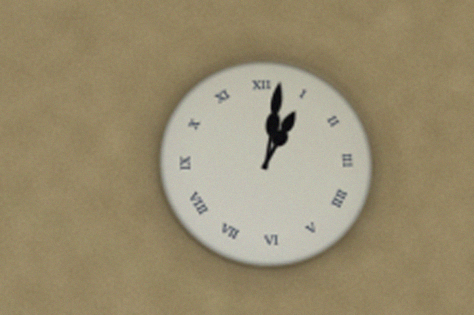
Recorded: 1h02
